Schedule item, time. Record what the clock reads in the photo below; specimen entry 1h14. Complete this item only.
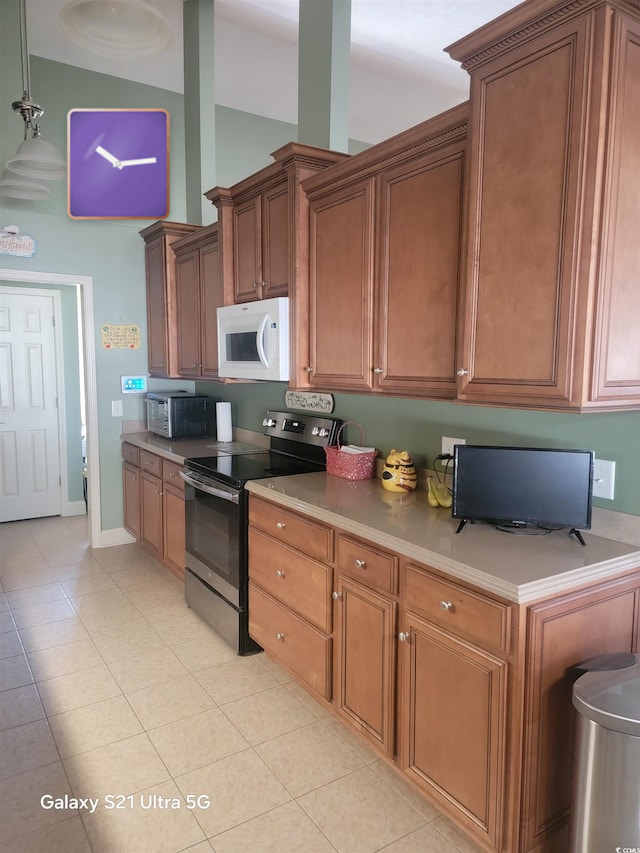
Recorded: 10h14
